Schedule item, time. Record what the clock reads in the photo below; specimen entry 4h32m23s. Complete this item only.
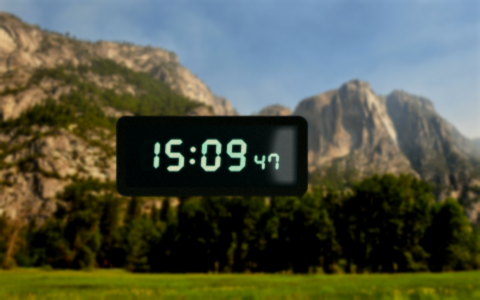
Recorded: 15h09m47s
